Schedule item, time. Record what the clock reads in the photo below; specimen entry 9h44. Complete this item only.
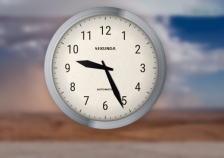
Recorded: 9h26
